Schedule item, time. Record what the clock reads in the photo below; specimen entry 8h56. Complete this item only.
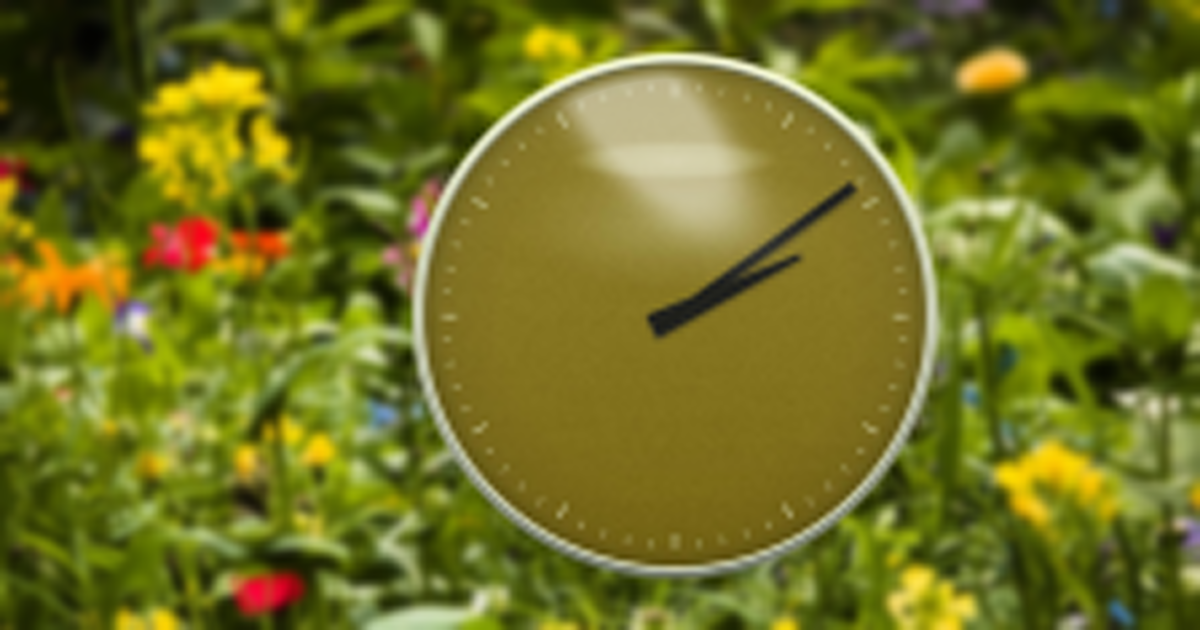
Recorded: 2h09
